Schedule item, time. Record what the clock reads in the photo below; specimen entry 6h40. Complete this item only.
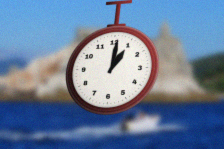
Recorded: 1h01
